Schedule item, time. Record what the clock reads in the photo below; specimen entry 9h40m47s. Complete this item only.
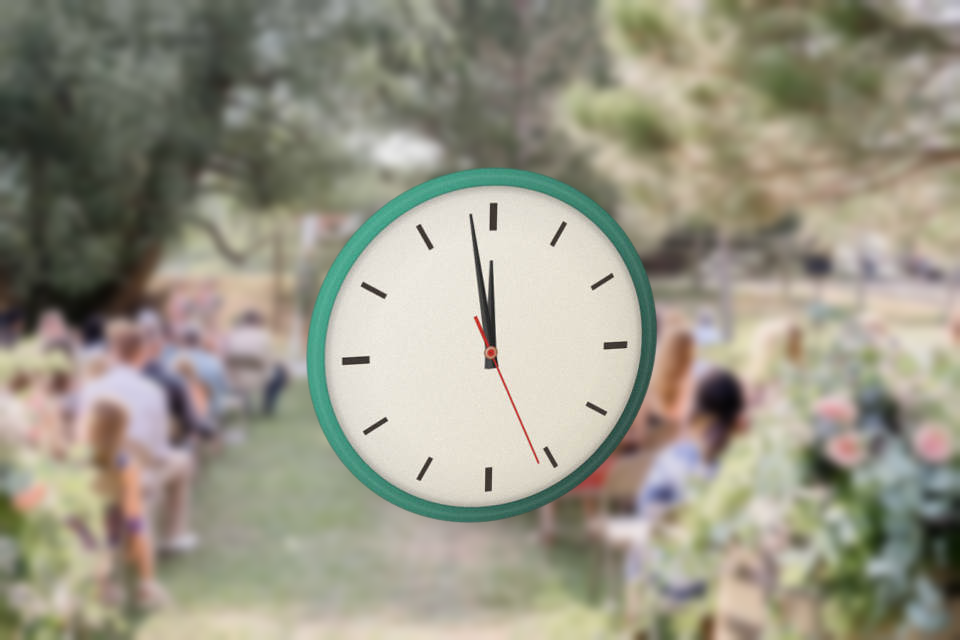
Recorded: 11h58m26s
